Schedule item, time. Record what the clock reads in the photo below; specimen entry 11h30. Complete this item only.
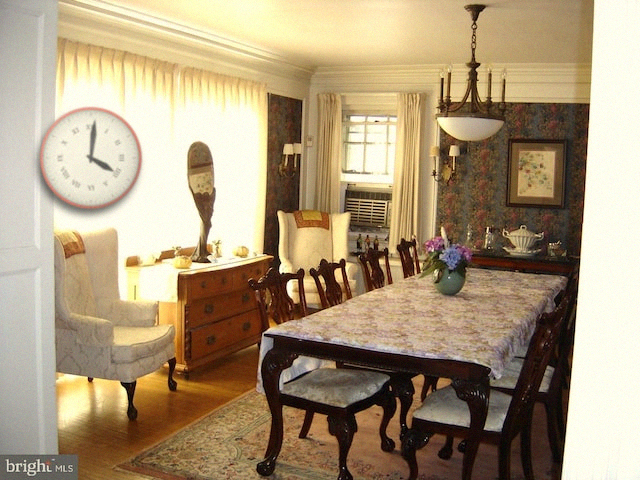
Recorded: 4h01
